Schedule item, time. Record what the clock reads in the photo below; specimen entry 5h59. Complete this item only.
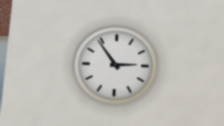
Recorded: 2h54
